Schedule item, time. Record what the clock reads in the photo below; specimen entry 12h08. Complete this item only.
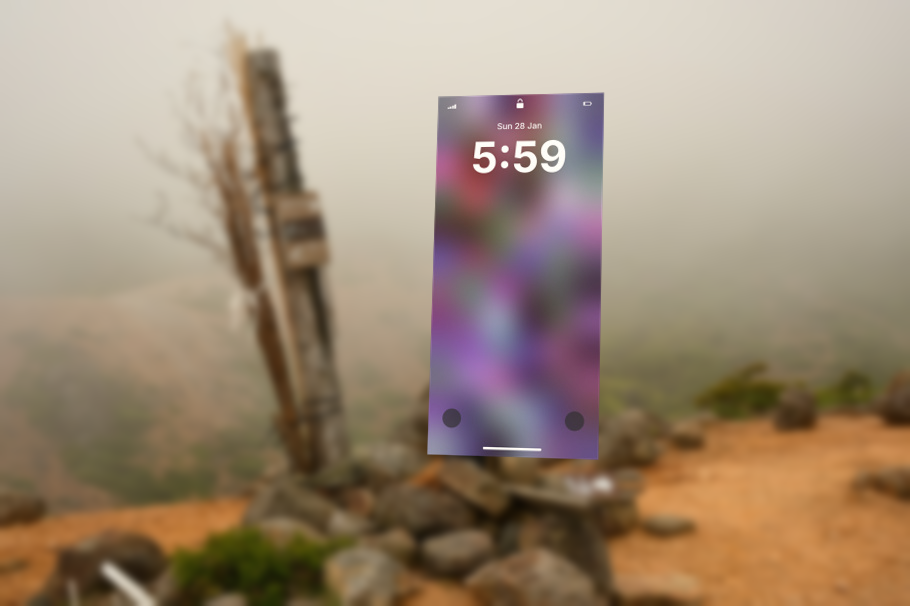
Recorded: 5h59
